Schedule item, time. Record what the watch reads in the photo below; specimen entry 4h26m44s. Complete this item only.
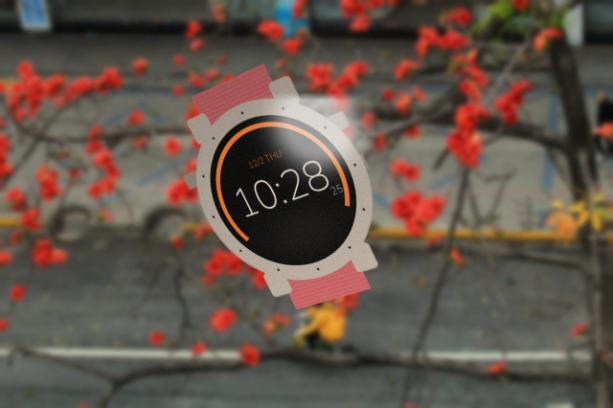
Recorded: 10h28m25s
